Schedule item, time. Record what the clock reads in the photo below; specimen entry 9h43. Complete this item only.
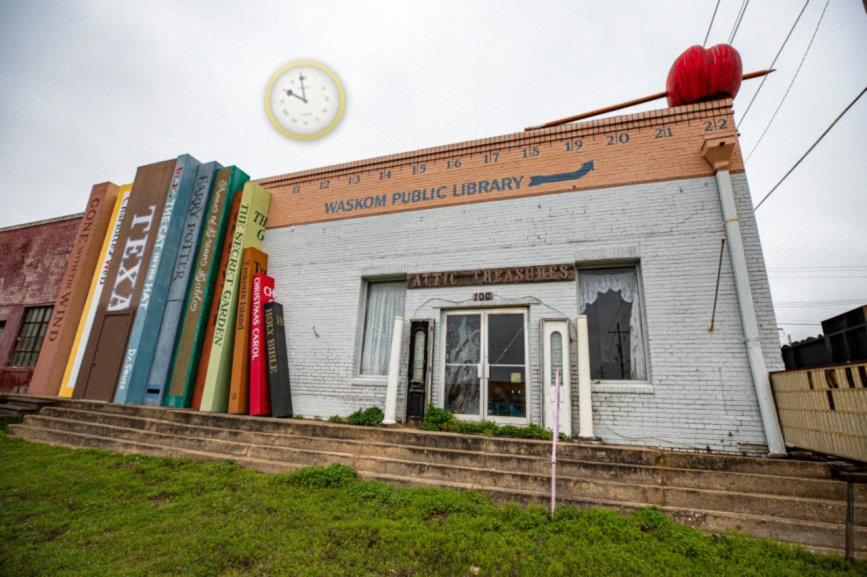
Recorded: 9h59
